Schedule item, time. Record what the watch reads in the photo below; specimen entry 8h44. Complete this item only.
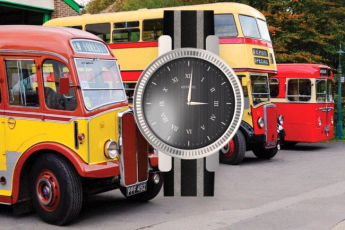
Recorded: 3h01
